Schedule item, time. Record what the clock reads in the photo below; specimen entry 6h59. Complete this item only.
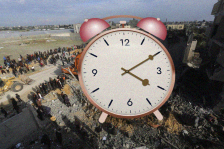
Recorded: 4h10
